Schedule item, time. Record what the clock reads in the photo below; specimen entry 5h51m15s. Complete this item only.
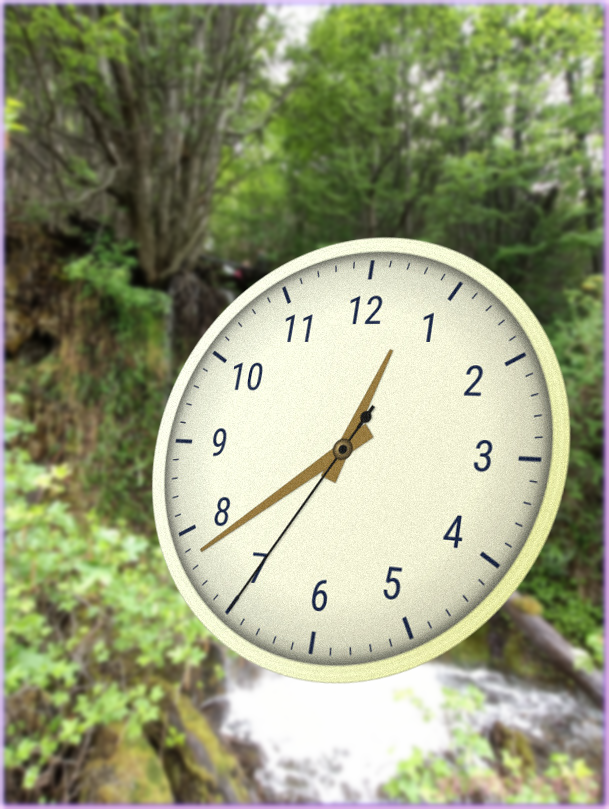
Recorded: 12h38m35s
